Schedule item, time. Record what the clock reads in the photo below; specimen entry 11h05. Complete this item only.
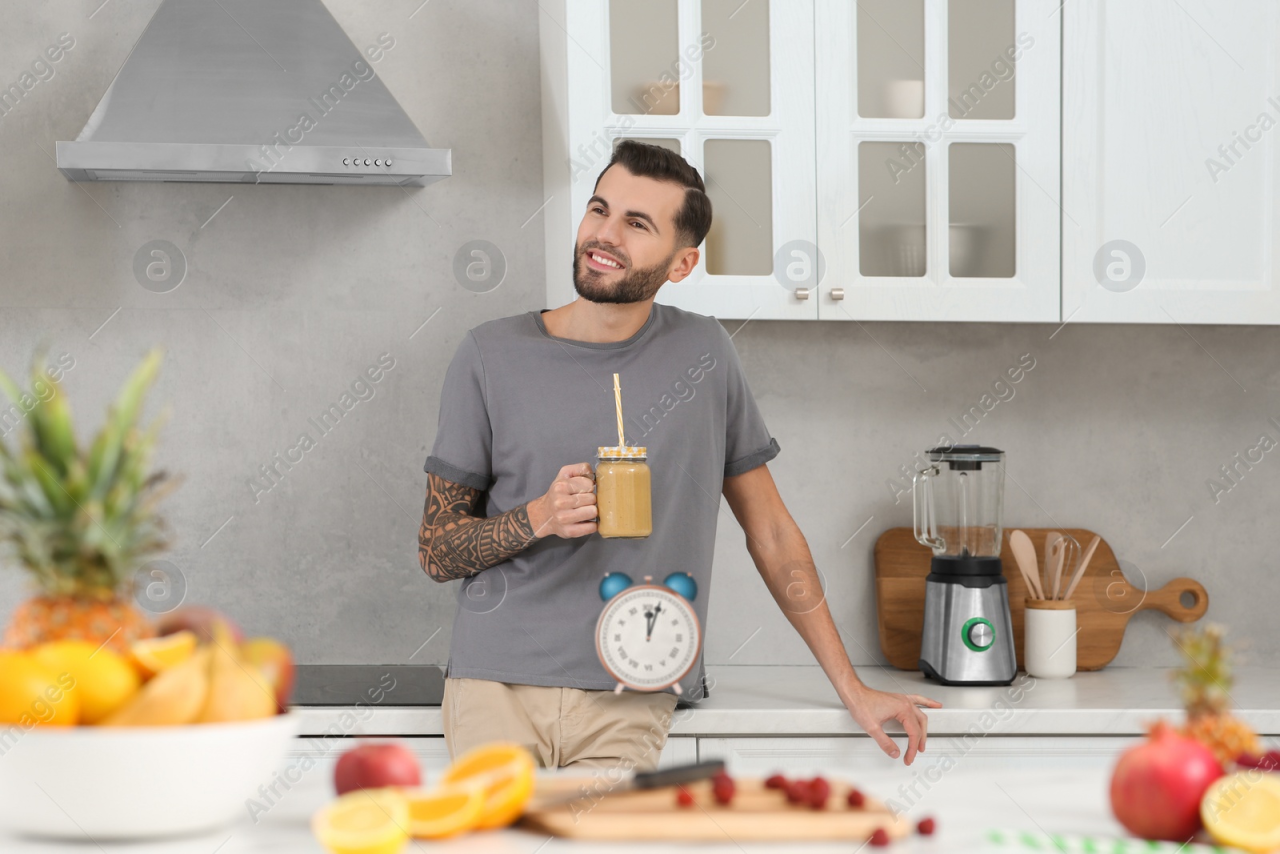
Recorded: 12h03
